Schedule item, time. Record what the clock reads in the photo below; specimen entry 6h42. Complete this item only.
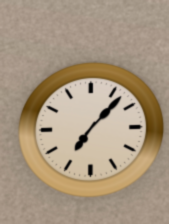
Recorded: 7h07
